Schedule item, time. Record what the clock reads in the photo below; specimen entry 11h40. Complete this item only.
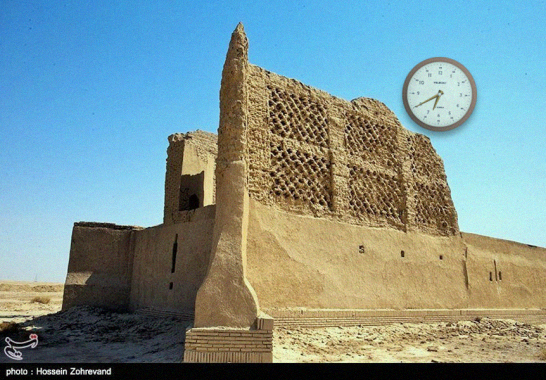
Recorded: 6h40
